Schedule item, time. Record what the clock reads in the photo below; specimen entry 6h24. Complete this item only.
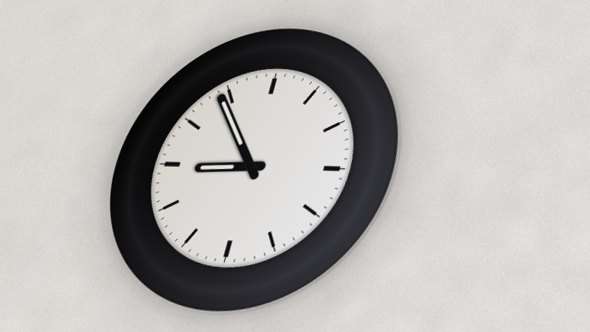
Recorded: 8h54
